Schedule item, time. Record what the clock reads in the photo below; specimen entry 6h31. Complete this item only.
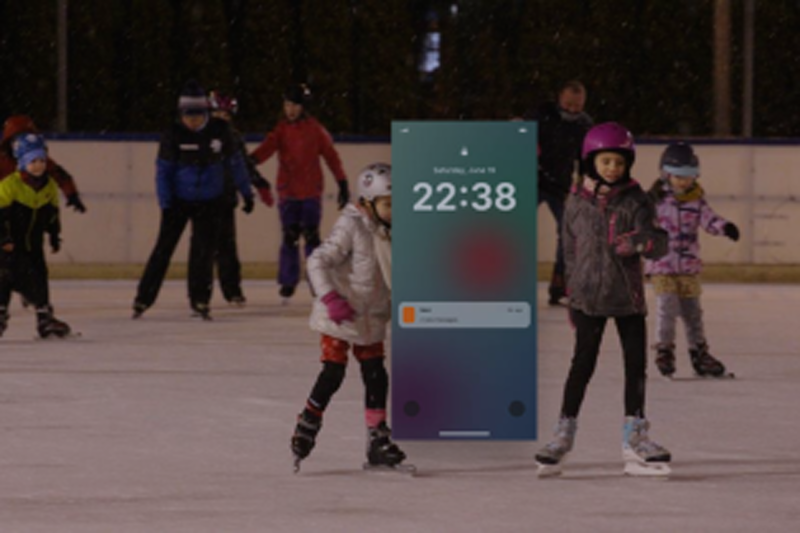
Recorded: 22h38
